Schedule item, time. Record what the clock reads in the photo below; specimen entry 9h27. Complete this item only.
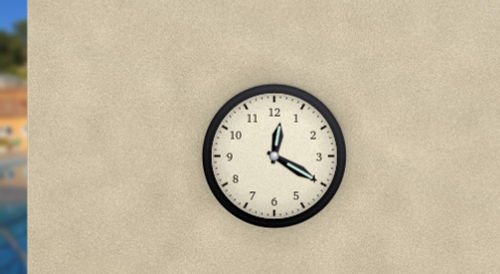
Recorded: 12h20
